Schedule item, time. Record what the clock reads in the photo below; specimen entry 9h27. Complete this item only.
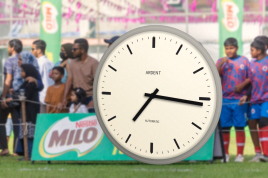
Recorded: 7h16
